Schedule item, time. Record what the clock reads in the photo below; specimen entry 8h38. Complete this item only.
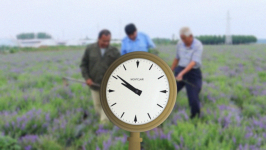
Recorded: 9h51
